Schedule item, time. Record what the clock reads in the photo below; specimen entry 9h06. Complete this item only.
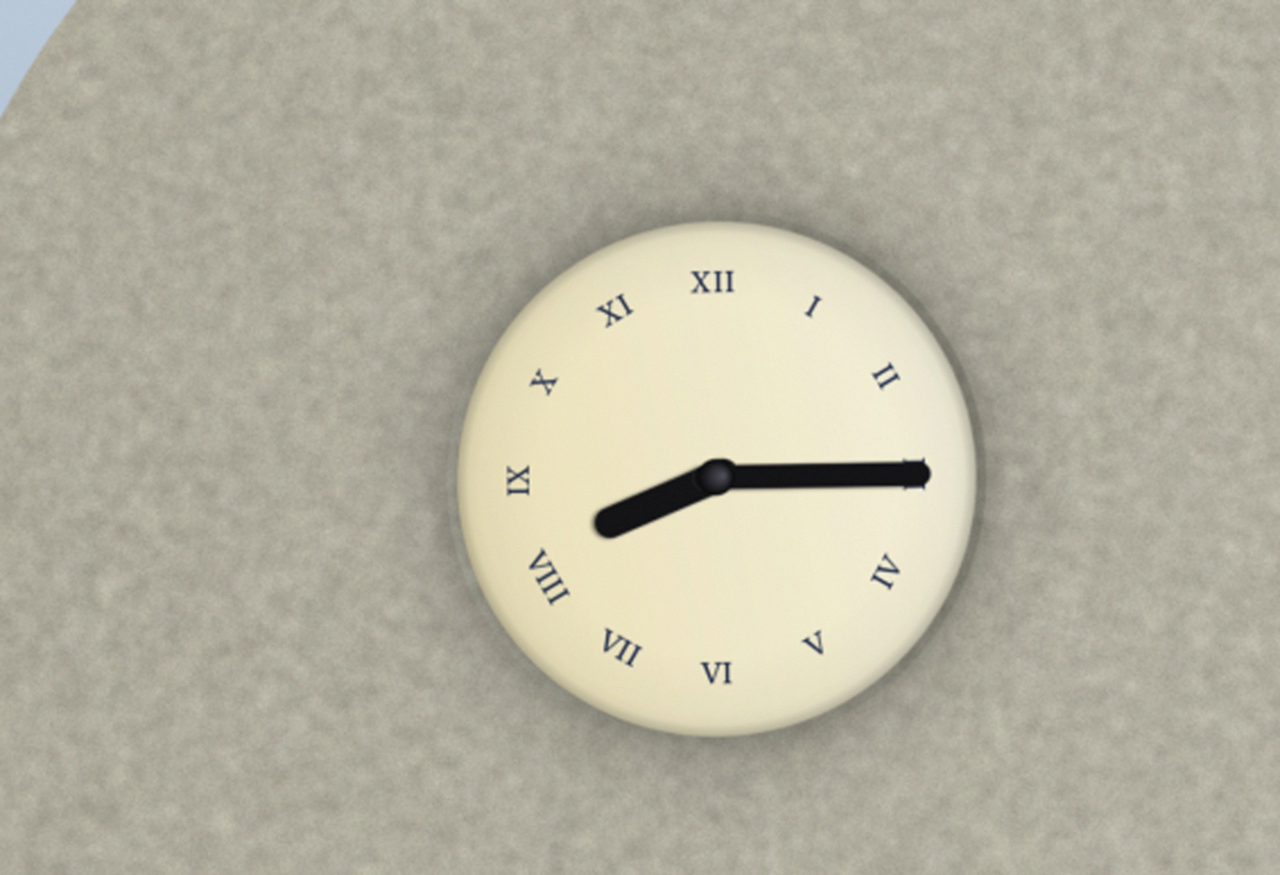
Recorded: 8h15
